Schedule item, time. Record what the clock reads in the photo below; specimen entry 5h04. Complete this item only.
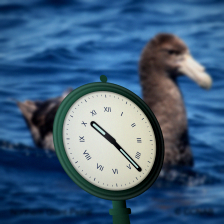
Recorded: 10h23
